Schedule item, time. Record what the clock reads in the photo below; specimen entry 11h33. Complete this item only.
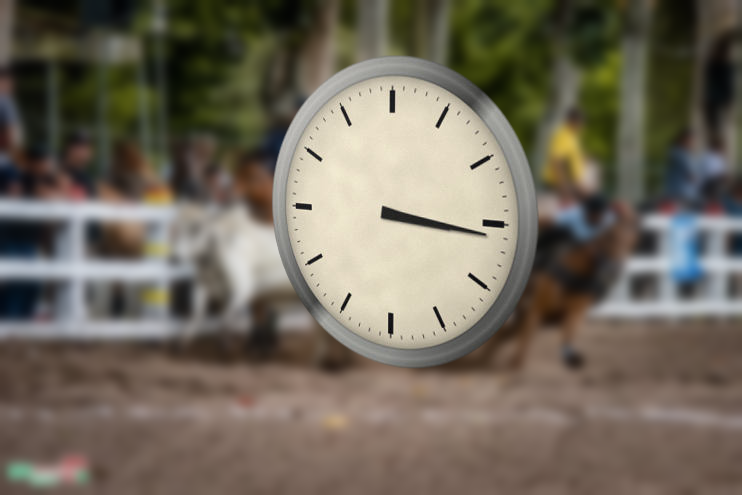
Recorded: 3h16
